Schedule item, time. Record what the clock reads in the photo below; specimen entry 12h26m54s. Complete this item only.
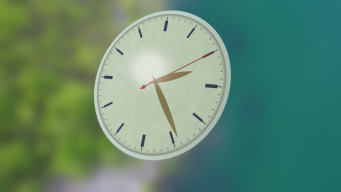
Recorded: 2h24m10s
